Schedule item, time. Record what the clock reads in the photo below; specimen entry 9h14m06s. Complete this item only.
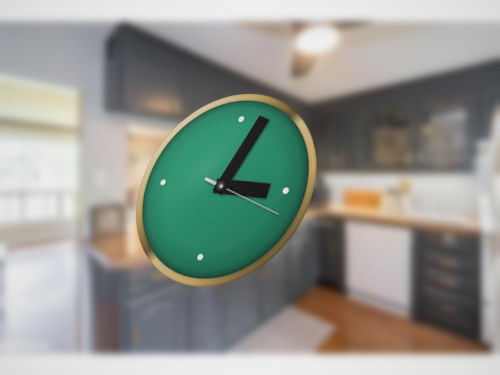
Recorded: 3h03m18s
